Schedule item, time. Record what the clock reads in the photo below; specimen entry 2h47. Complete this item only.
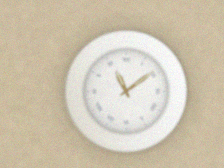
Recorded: 11h09
